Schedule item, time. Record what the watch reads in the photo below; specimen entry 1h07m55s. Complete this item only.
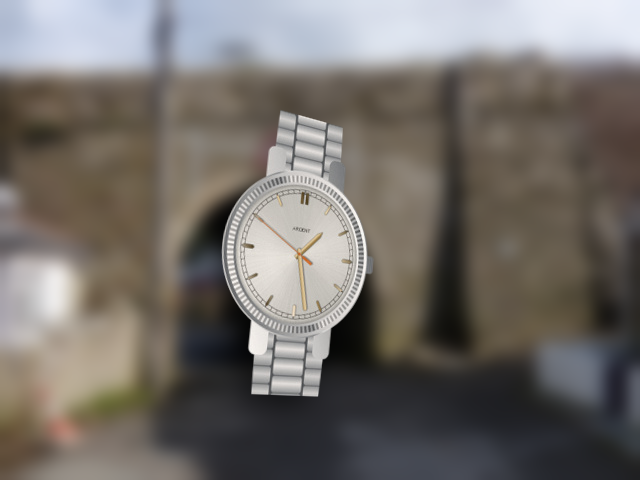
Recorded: 1h27m50s
